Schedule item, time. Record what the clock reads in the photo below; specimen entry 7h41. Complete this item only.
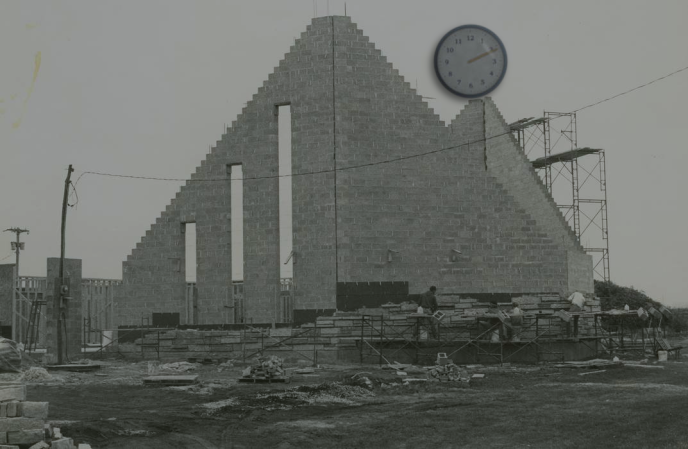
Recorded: 2h11
